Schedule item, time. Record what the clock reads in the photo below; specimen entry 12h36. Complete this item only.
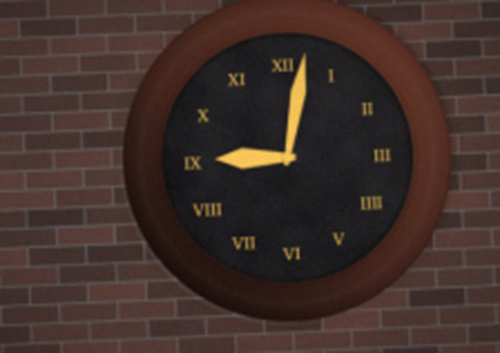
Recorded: 9h02
